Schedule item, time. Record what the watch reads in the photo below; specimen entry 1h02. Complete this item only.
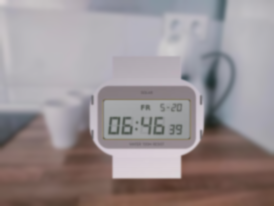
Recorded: 6h46
